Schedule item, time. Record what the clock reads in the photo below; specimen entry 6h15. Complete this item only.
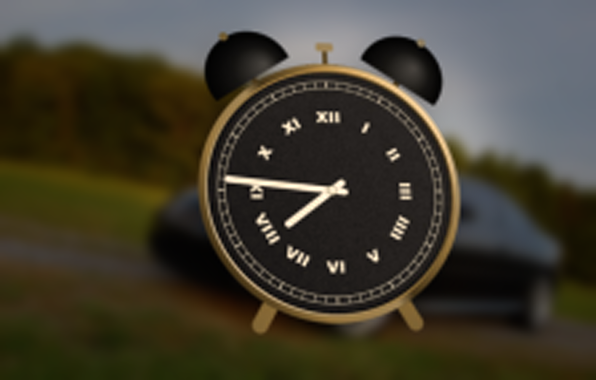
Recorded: 7h46
